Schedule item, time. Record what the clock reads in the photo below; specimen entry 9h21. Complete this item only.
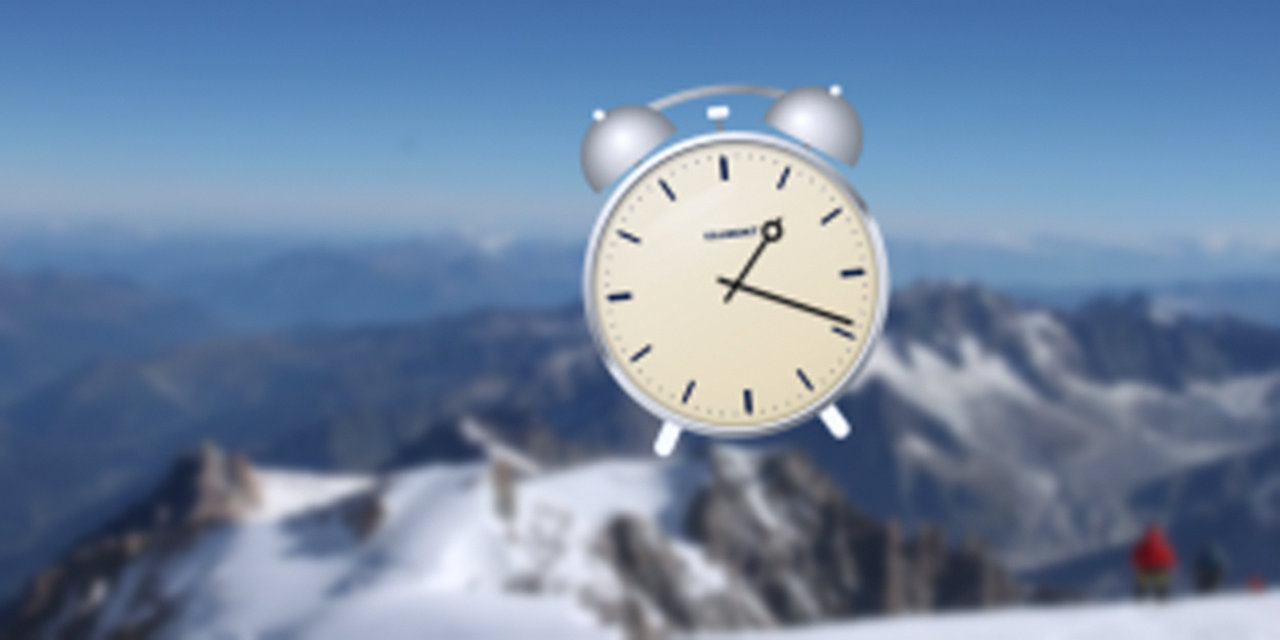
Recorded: 1h19
